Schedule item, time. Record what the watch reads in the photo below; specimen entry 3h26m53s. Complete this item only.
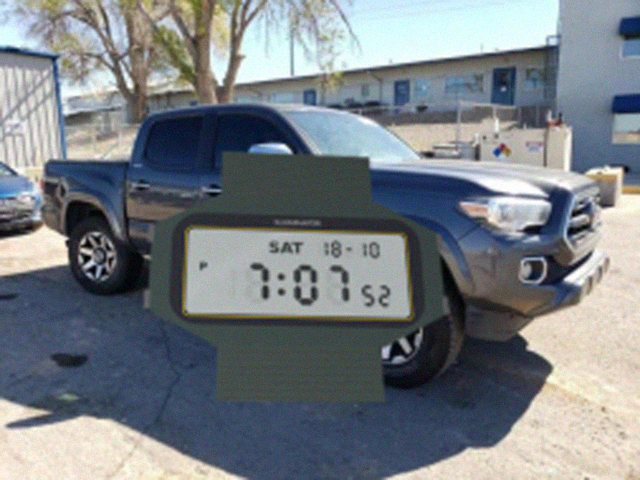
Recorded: 7h07m52s
